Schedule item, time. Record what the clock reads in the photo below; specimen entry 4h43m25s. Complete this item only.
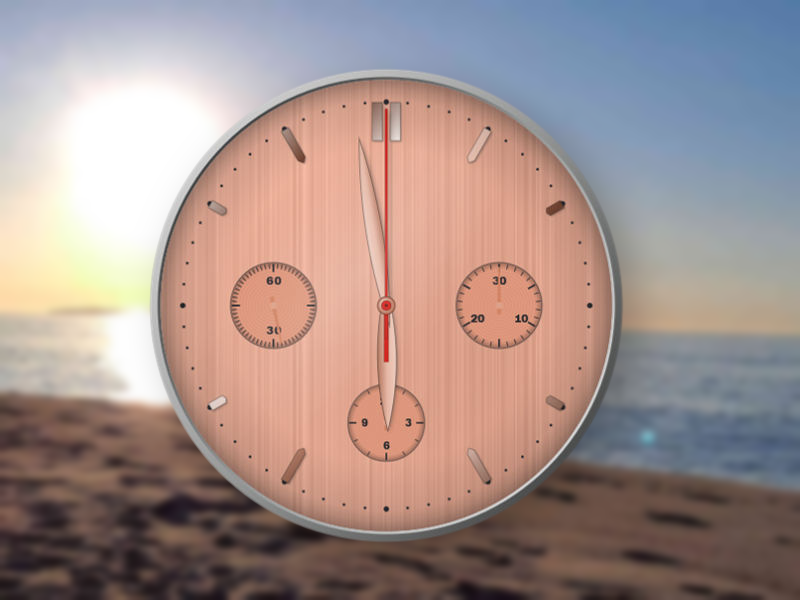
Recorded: 5h58m28s
